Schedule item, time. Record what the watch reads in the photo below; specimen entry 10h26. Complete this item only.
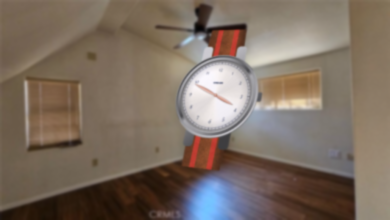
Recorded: 3h49
